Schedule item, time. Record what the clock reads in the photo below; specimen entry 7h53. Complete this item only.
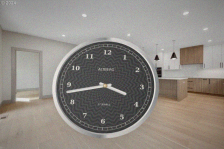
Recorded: 3h43
